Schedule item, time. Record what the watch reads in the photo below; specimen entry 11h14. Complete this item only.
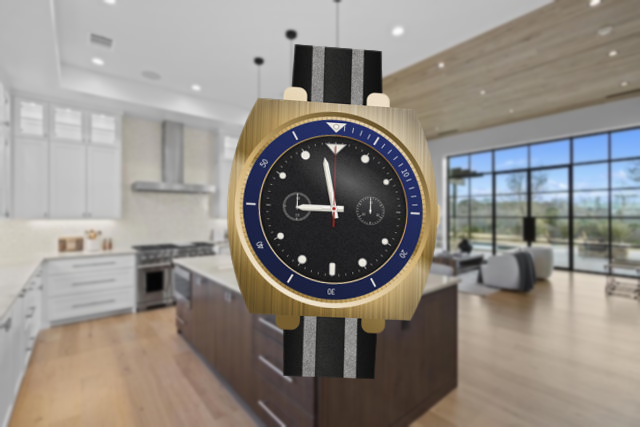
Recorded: 8h58
